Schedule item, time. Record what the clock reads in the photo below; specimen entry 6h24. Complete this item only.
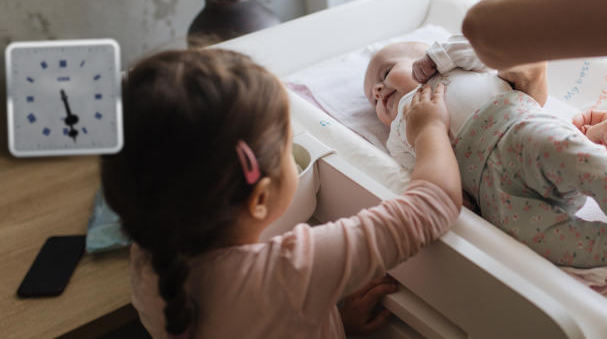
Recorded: 5h28
